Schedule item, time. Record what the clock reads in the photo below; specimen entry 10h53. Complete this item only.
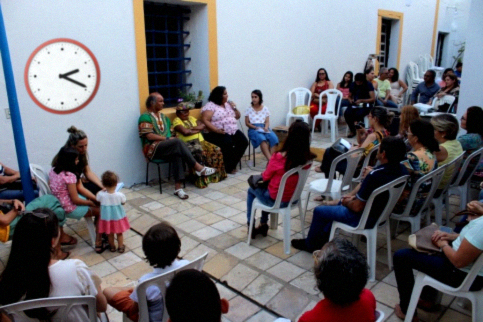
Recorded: 2h19
